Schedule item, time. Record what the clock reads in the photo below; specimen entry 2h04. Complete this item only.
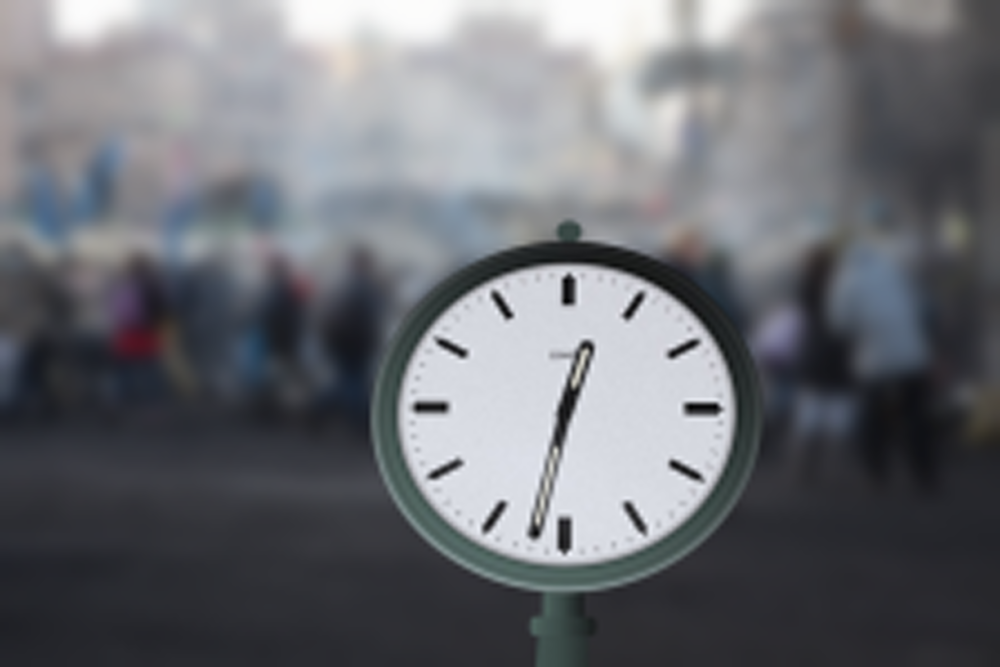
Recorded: 12h32
